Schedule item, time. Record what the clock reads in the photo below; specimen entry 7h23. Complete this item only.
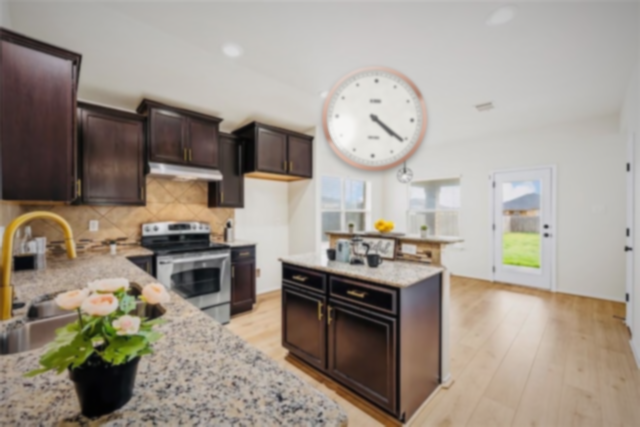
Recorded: 4h21
